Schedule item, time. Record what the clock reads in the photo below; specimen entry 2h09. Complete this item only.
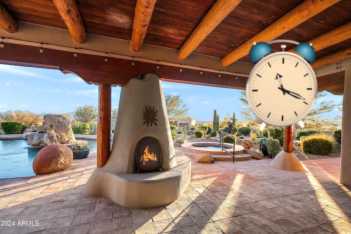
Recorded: 11h19
